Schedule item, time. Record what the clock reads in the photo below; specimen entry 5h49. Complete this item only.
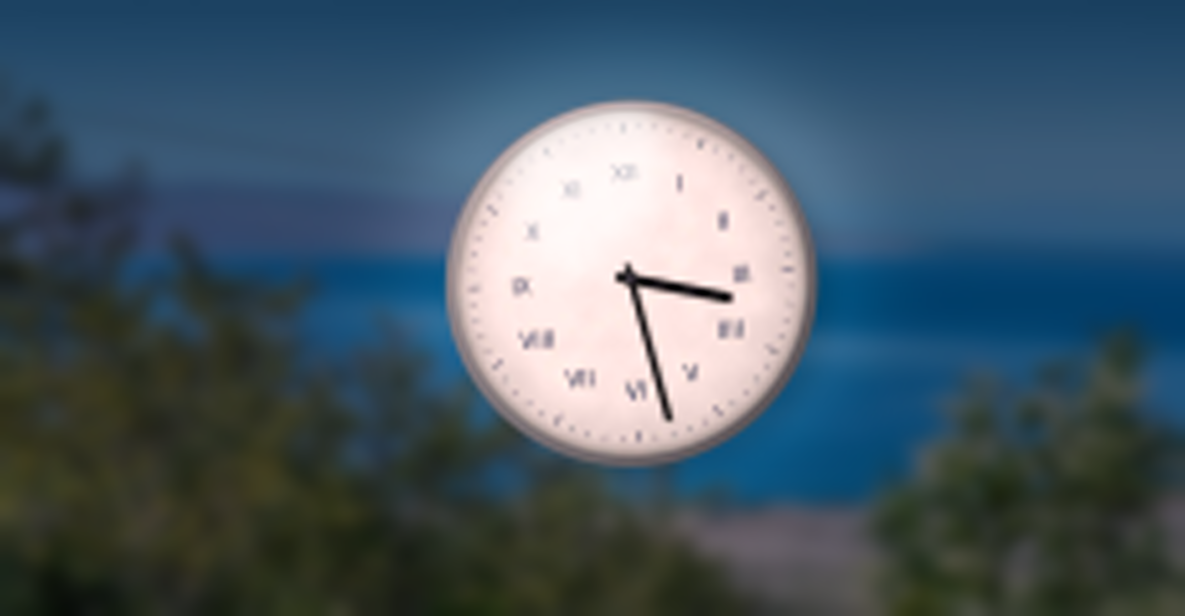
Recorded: 3h28
